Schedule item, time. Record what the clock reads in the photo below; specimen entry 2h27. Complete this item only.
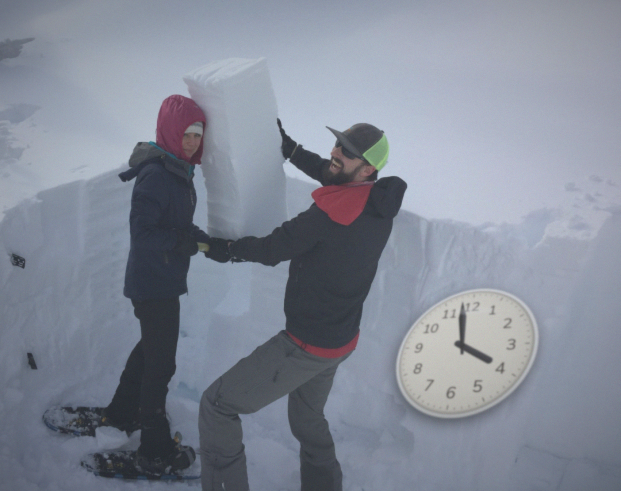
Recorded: 3h58
